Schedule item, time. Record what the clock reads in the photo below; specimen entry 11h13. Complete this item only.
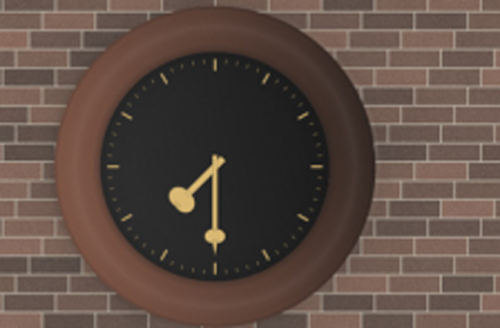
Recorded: 7h30
